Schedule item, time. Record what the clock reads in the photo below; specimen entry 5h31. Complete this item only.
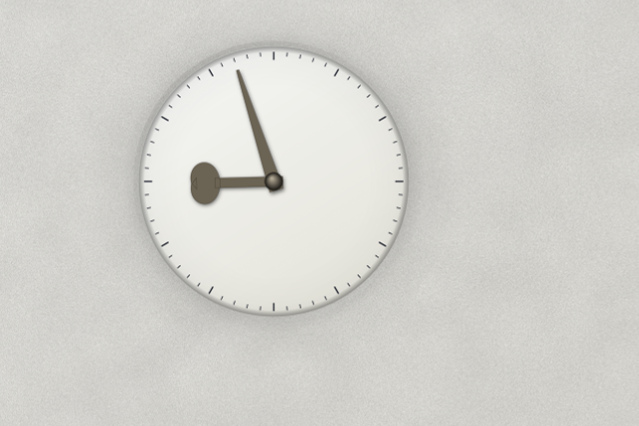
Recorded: 8h57
